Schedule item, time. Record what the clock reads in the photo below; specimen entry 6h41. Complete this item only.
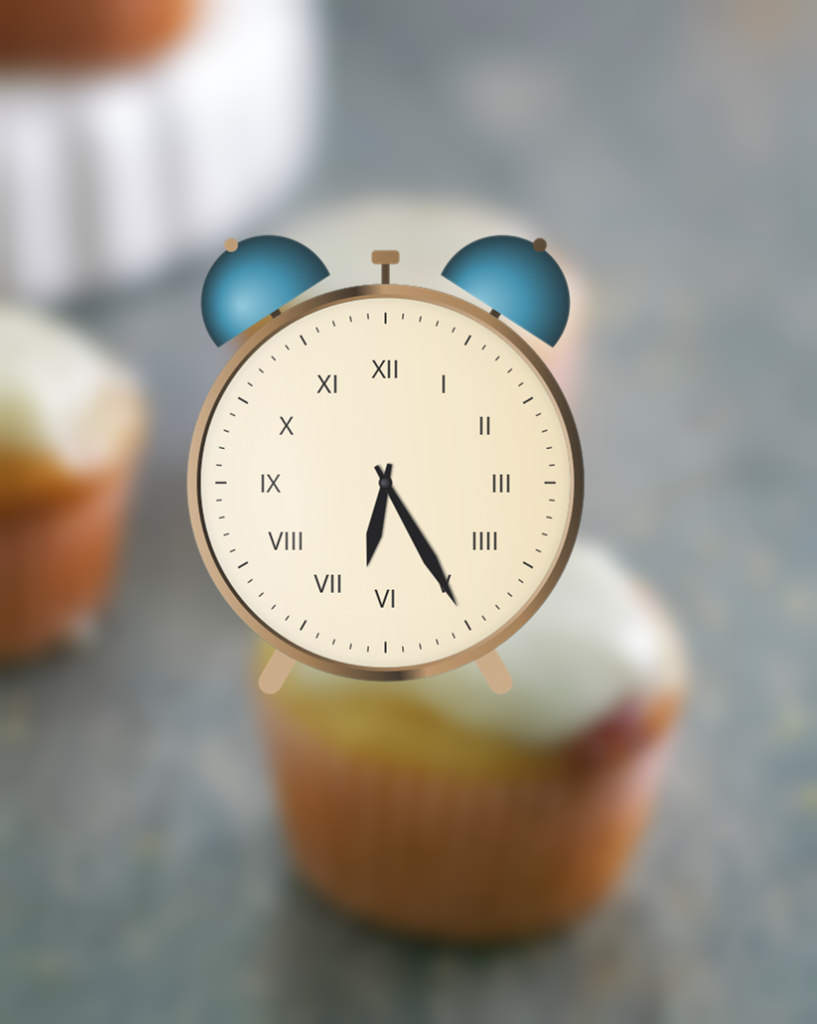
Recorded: 6h25
